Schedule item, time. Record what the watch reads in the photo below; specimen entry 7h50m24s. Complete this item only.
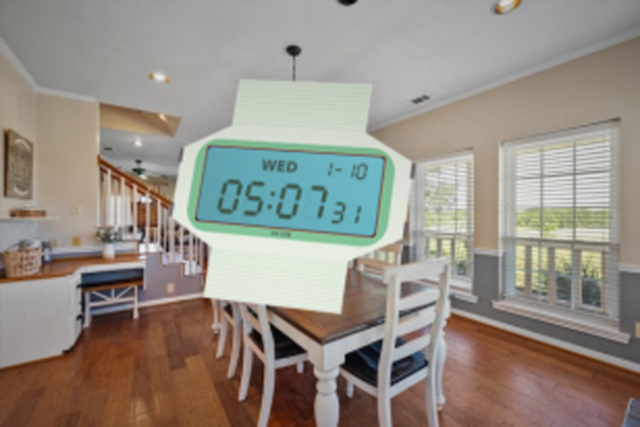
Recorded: 5h07m31s
